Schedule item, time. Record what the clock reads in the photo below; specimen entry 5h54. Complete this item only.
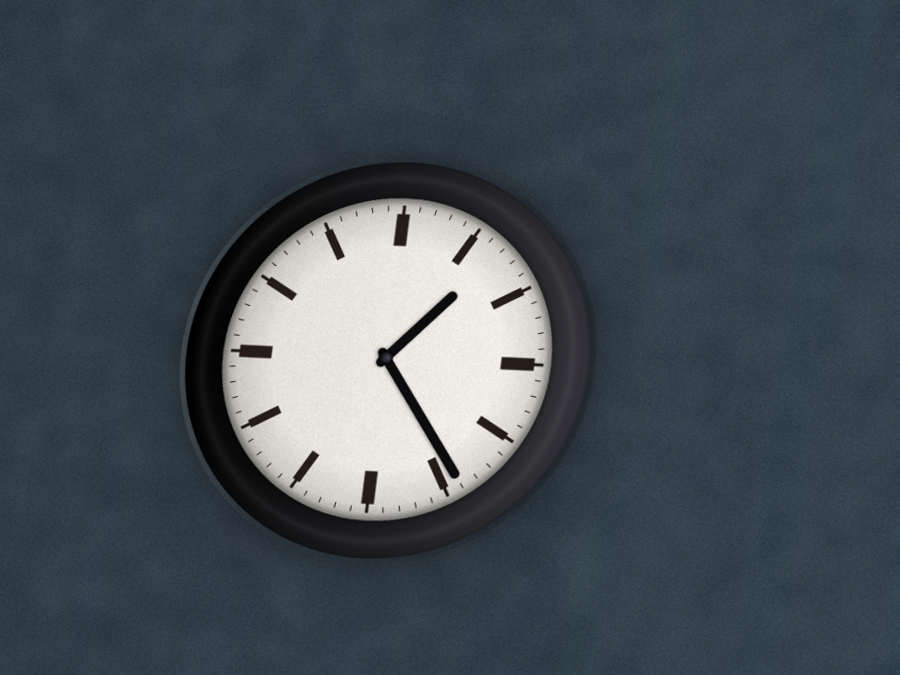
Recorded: 1h24
